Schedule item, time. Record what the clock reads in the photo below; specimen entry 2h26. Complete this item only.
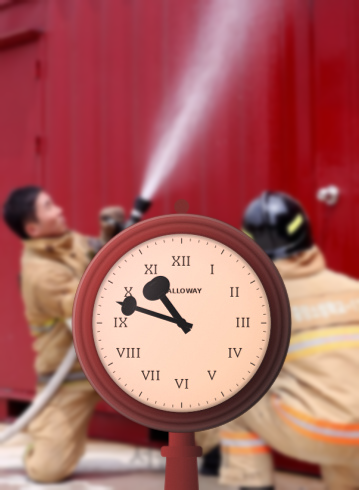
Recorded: 10h48
